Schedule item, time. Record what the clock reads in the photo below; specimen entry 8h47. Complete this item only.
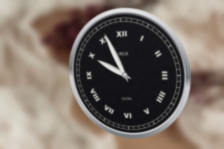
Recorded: 9h56
